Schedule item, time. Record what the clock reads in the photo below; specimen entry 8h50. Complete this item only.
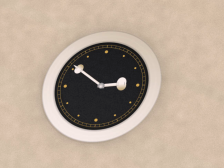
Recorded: 2h51
